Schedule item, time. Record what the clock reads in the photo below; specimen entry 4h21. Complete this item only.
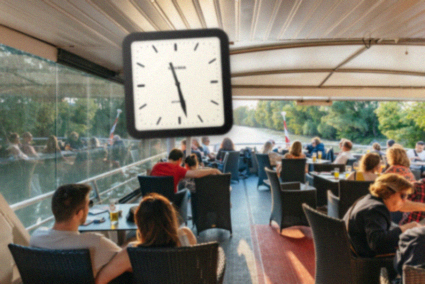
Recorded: 11h28
